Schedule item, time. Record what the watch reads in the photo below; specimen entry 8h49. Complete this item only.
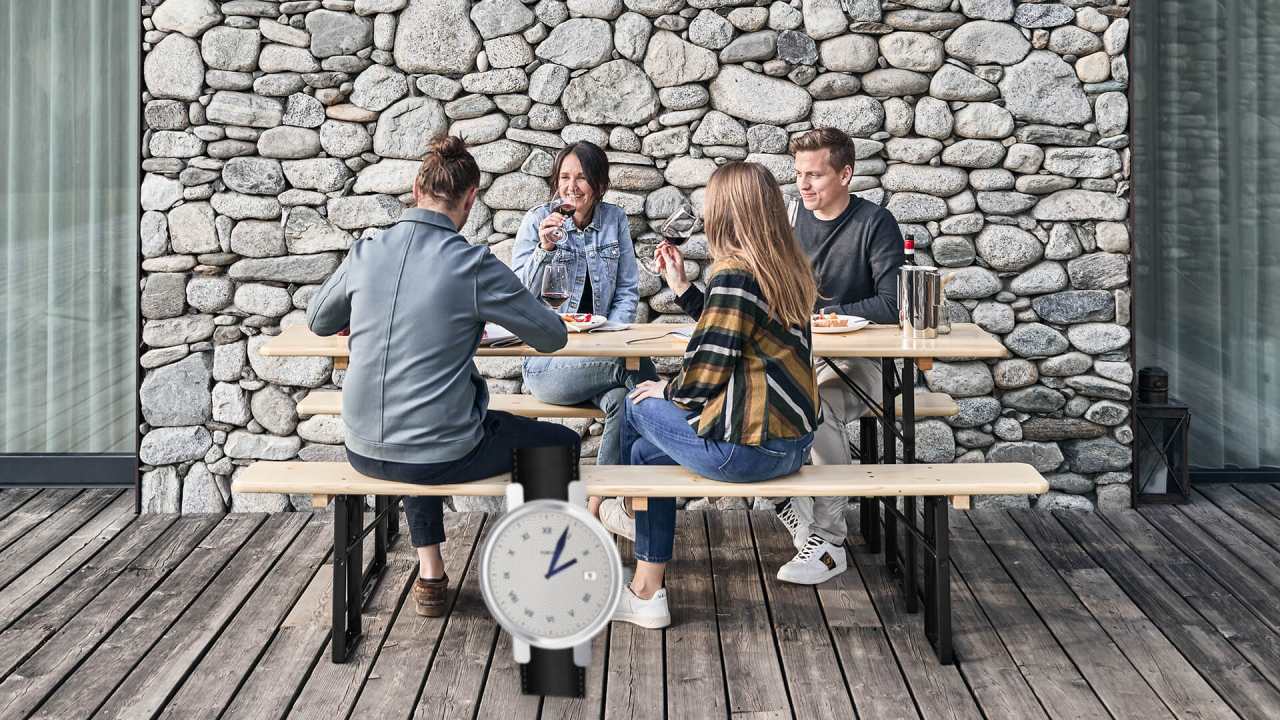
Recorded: 2h04
